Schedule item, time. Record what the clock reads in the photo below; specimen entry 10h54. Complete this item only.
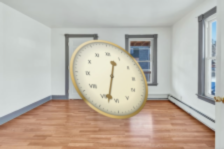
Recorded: 12h33
